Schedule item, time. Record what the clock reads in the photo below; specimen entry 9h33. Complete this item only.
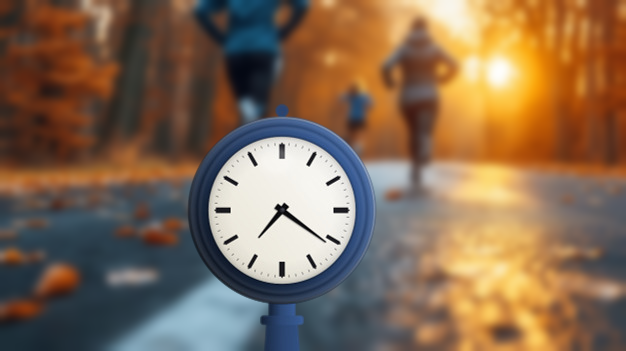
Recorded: 7h21
